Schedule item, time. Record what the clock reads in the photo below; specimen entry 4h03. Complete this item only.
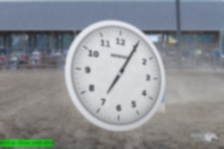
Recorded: 7h05
